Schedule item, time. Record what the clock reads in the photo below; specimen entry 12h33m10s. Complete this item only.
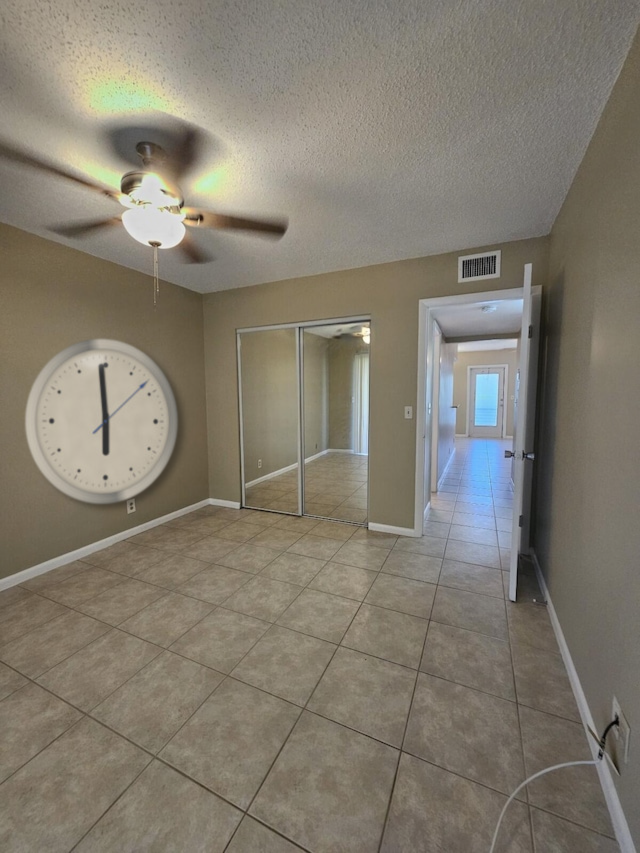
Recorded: 5h59m08s
